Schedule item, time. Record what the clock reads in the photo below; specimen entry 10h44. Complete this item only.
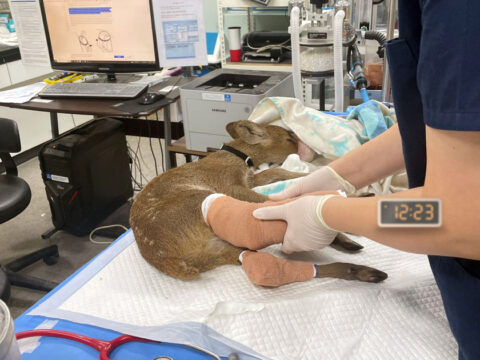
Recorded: 12h23
